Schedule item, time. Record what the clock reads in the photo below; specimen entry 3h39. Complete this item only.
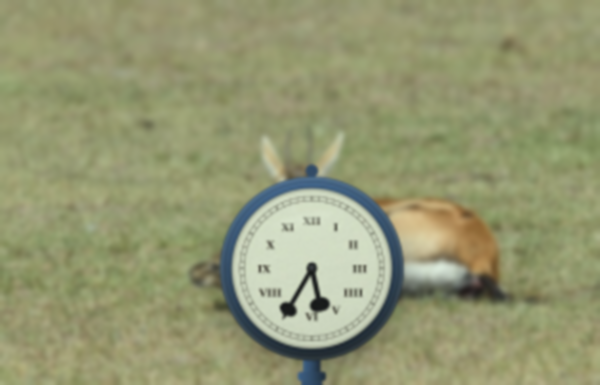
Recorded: 5h35
